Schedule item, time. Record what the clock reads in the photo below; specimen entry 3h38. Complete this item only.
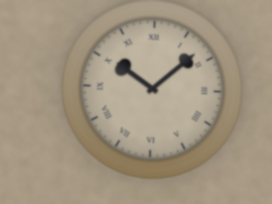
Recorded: 10h08
